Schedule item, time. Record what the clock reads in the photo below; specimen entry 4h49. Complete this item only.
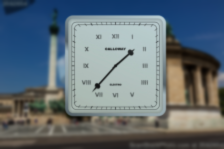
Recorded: 1h37
